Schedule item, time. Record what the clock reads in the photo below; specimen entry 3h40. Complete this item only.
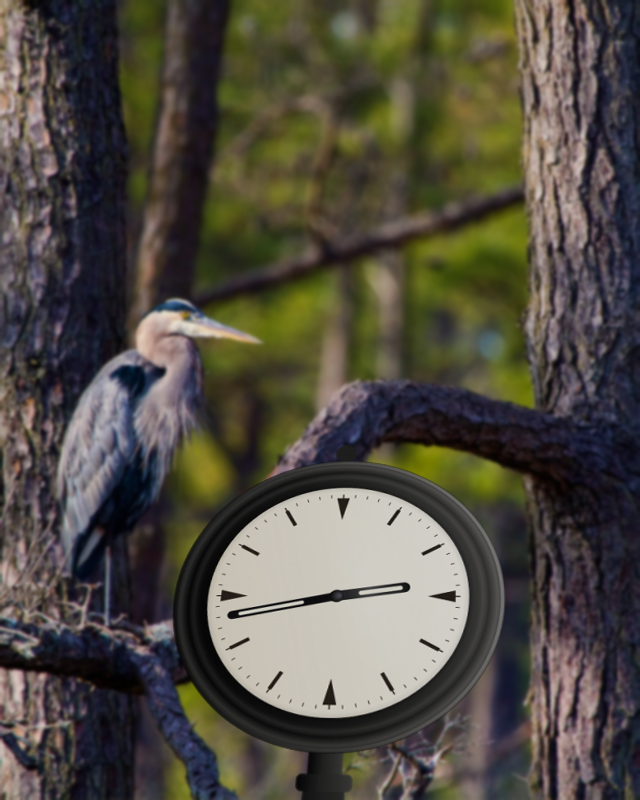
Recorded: 2h43
